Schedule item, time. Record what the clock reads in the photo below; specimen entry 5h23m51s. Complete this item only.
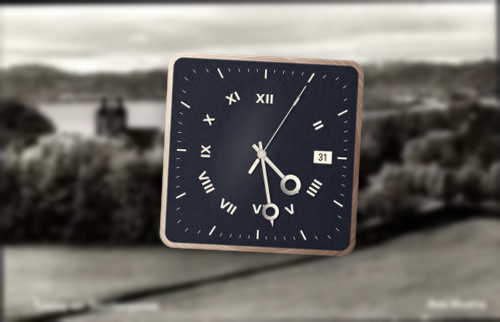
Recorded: 4h28m05s
